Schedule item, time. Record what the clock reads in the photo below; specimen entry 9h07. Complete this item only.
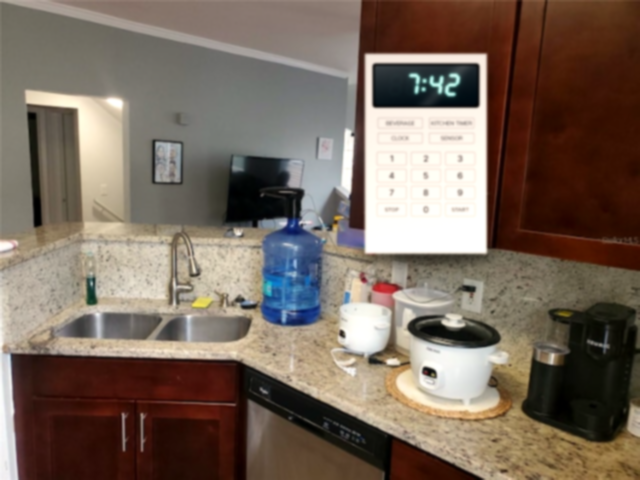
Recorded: 7h42
